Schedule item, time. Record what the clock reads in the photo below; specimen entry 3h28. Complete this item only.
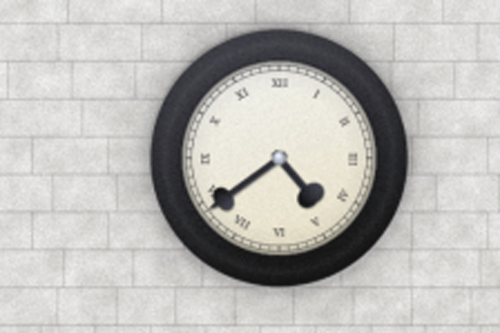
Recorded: 4h39
